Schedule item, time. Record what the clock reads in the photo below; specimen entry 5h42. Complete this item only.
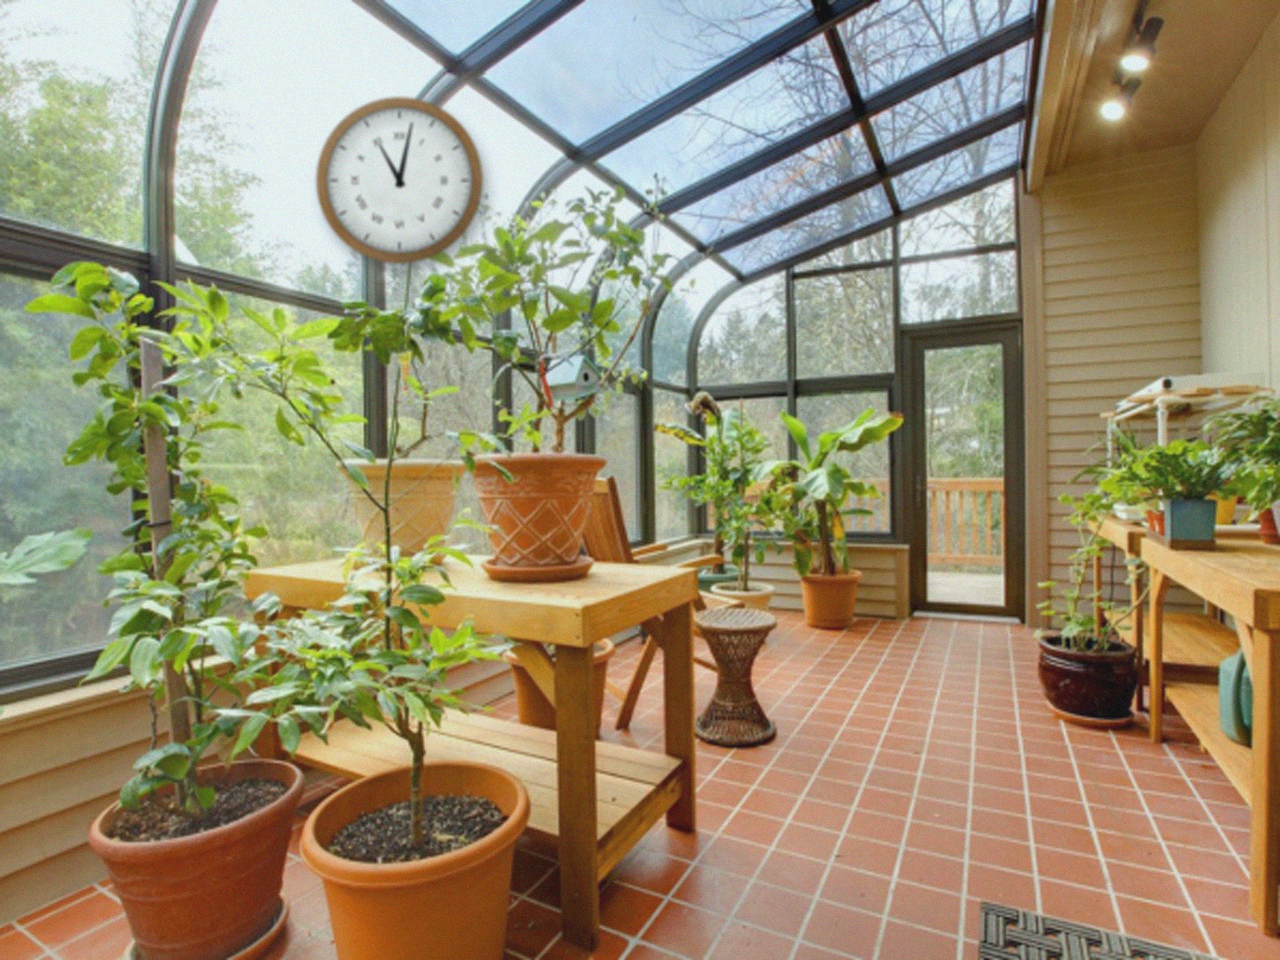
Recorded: 11h02
